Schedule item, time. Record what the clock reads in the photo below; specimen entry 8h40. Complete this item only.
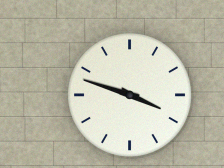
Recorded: 3h48
